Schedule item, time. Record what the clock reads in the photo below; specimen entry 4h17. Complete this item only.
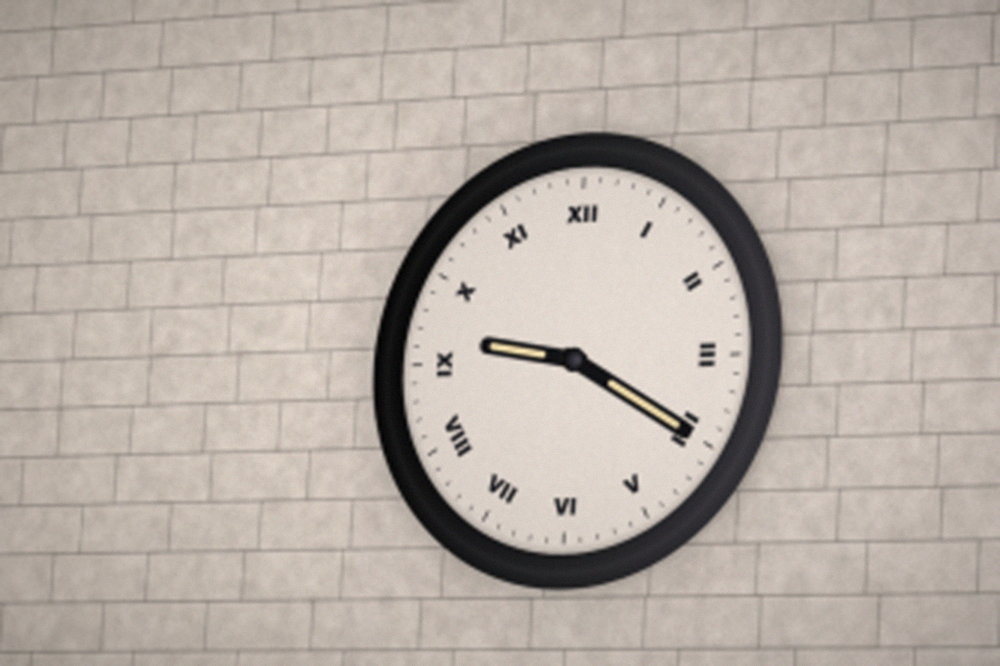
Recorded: 9h20
